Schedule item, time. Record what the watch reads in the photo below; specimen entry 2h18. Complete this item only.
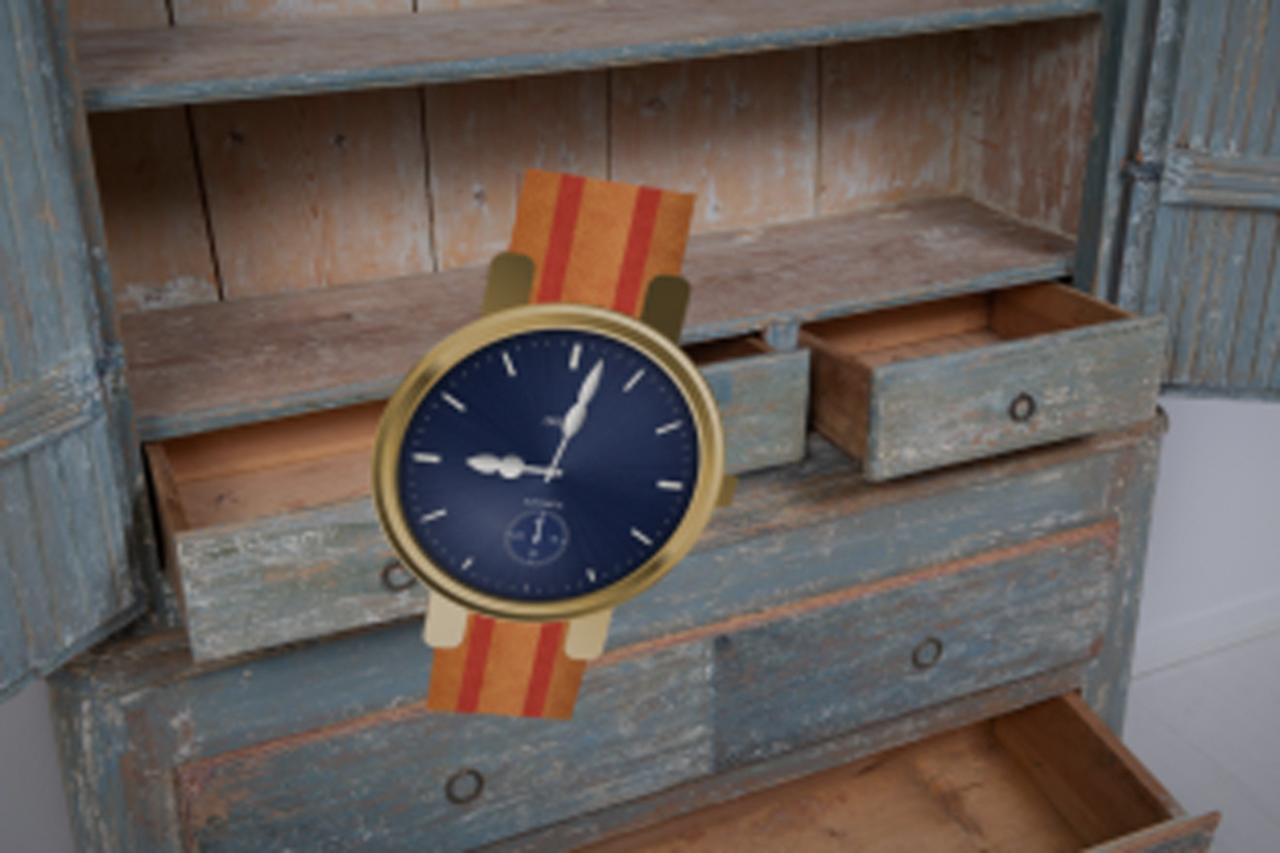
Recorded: 9h02
